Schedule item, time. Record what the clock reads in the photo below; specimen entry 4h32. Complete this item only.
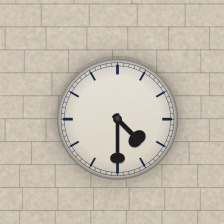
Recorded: 4h30
